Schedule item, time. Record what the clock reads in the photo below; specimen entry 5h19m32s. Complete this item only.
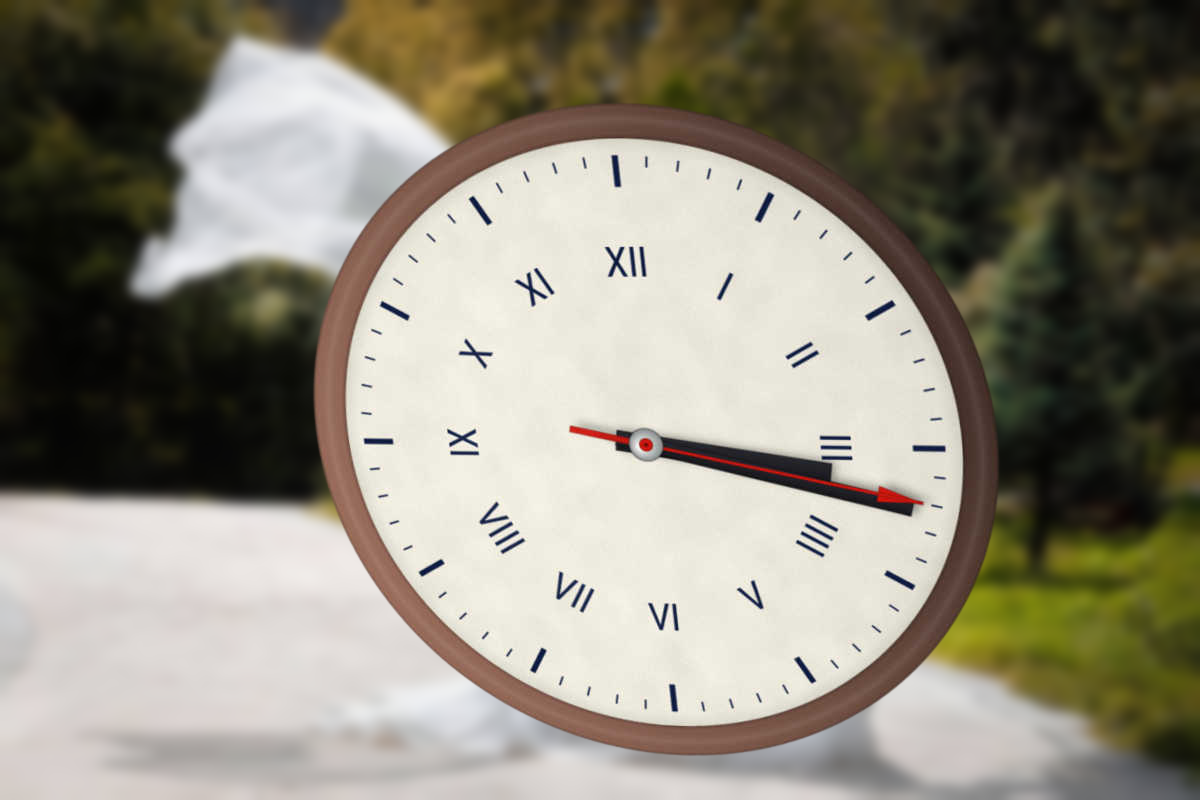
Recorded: 3h17m17s
